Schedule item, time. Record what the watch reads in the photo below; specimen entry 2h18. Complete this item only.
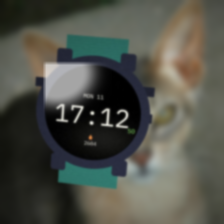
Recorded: 17h12
